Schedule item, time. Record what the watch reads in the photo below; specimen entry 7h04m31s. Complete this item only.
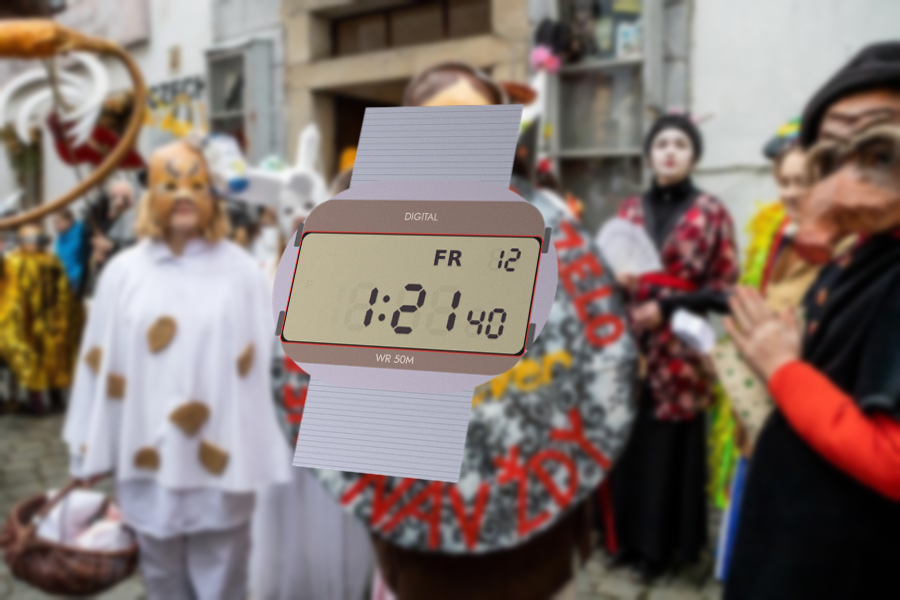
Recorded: 1h21m40s
